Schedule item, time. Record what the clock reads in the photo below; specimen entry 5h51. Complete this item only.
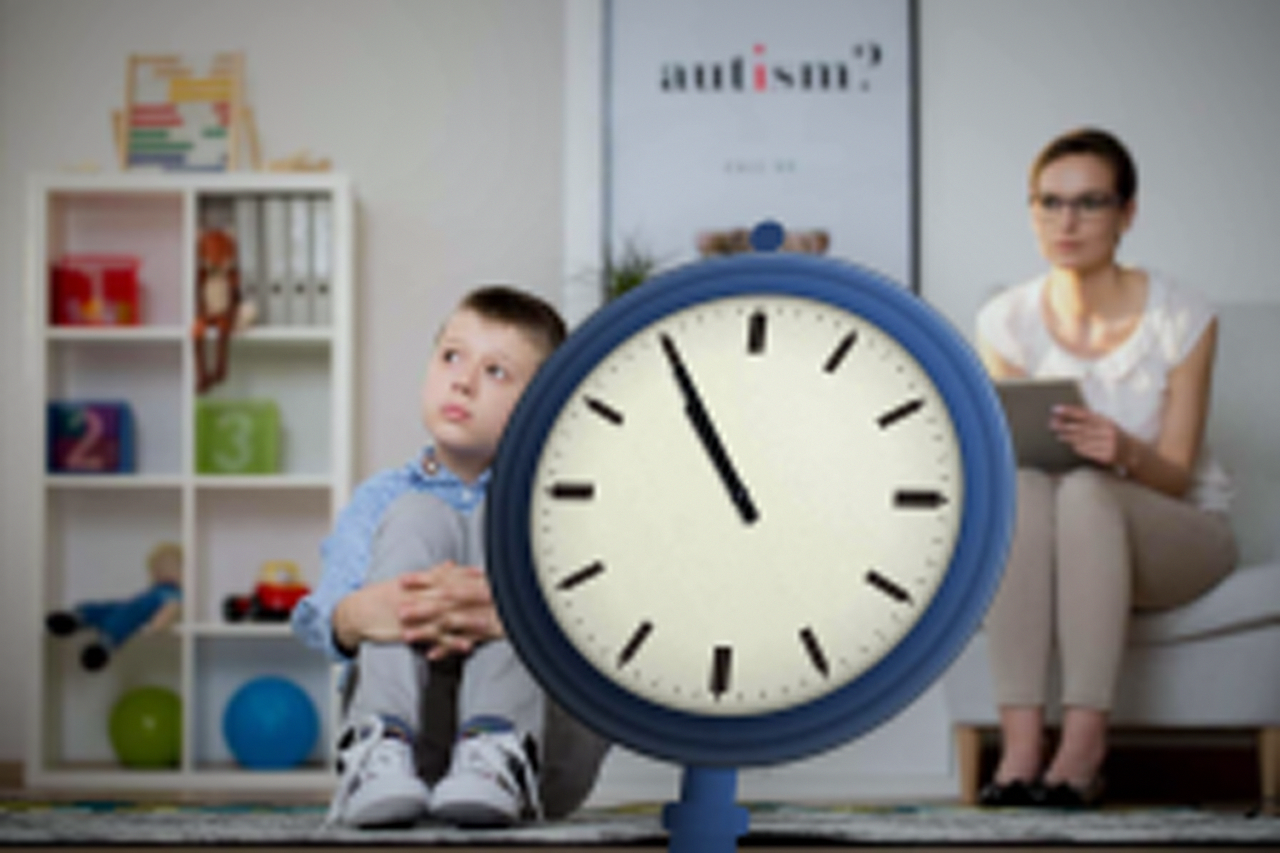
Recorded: 10h55
